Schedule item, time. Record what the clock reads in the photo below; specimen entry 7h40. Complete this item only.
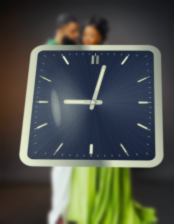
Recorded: 9h02
